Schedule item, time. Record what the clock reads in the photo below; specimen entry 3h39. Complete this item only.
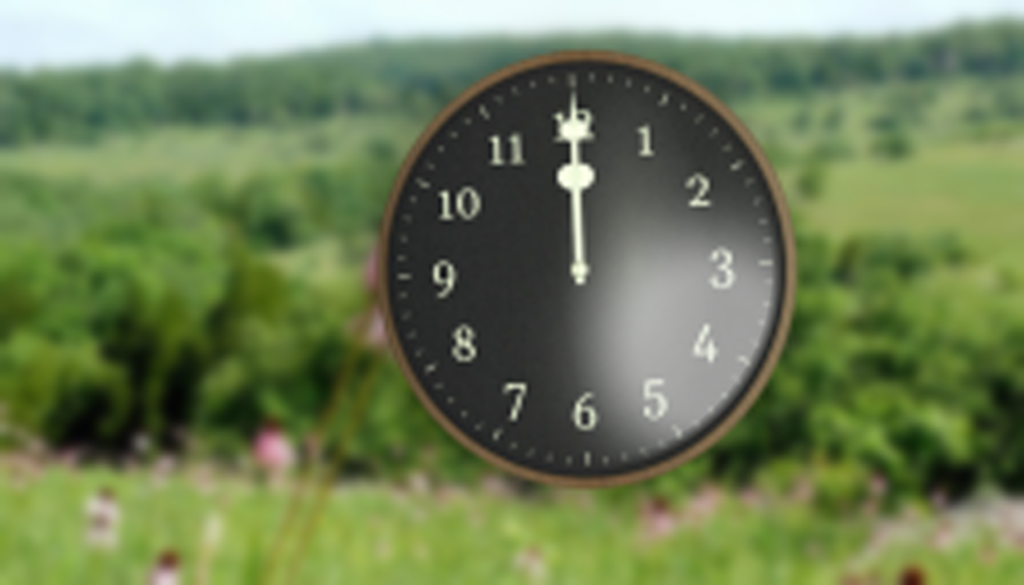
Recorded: 12h00
